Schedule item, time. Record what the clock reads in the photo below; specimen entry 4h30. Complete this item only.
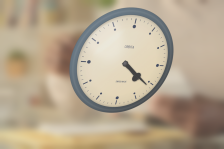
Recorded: 4h21
